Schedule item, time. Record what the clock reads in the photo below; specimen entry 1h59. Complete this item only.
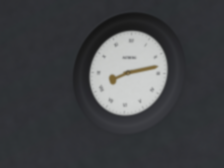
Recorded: 8h13
